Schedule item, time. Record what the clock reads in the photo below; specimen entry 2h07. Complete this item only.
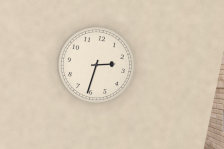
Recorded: 2h31
